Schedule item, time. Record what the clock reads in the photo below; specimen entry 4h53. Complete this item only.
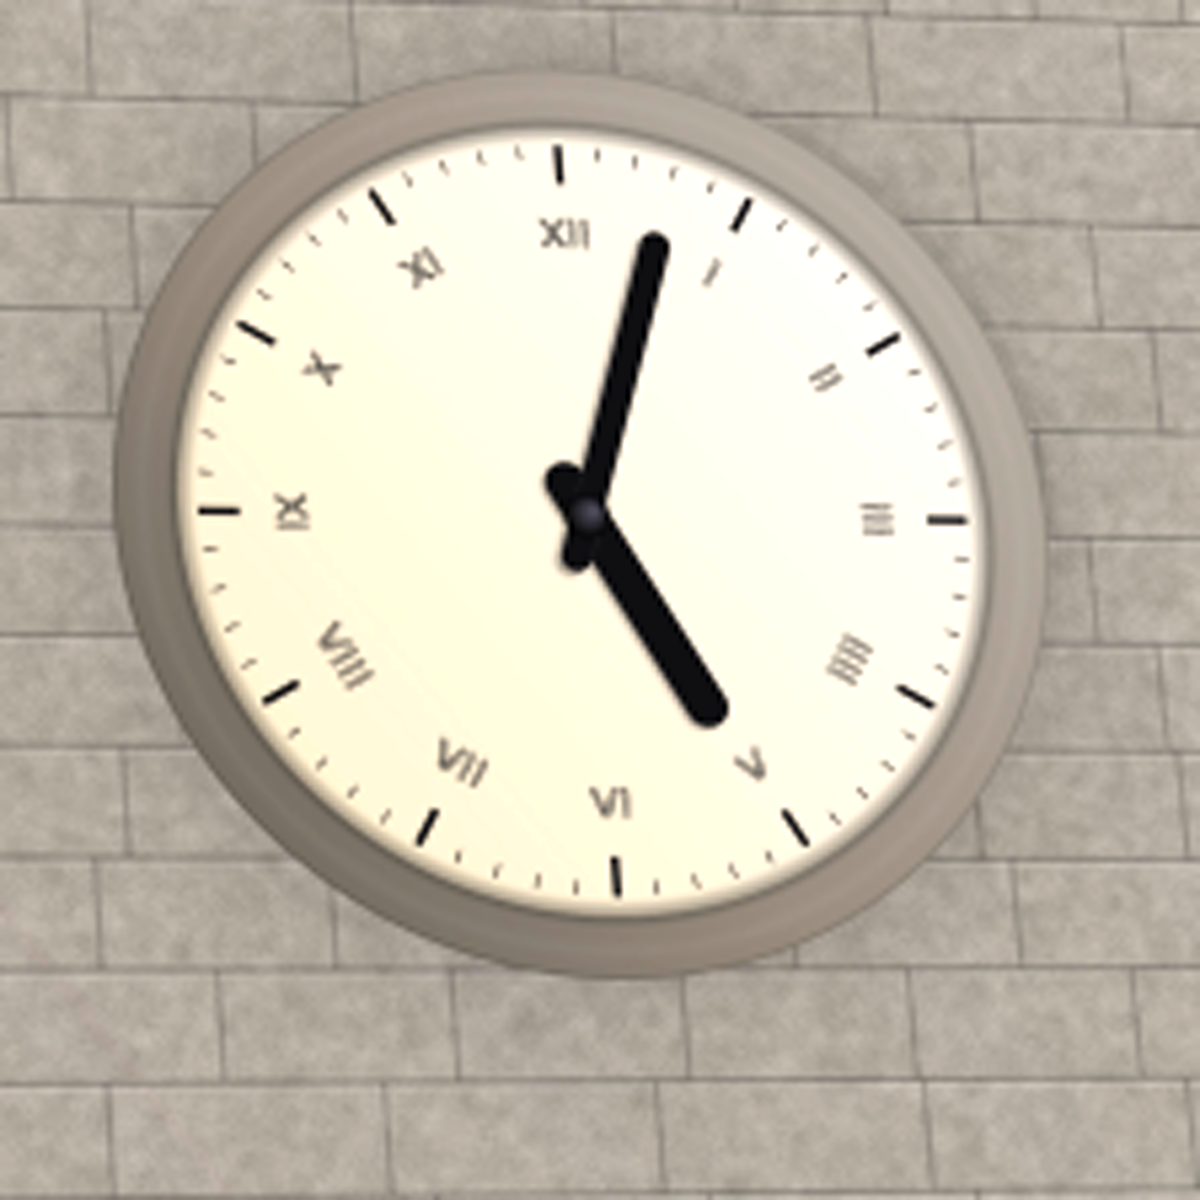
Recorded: 5h03
